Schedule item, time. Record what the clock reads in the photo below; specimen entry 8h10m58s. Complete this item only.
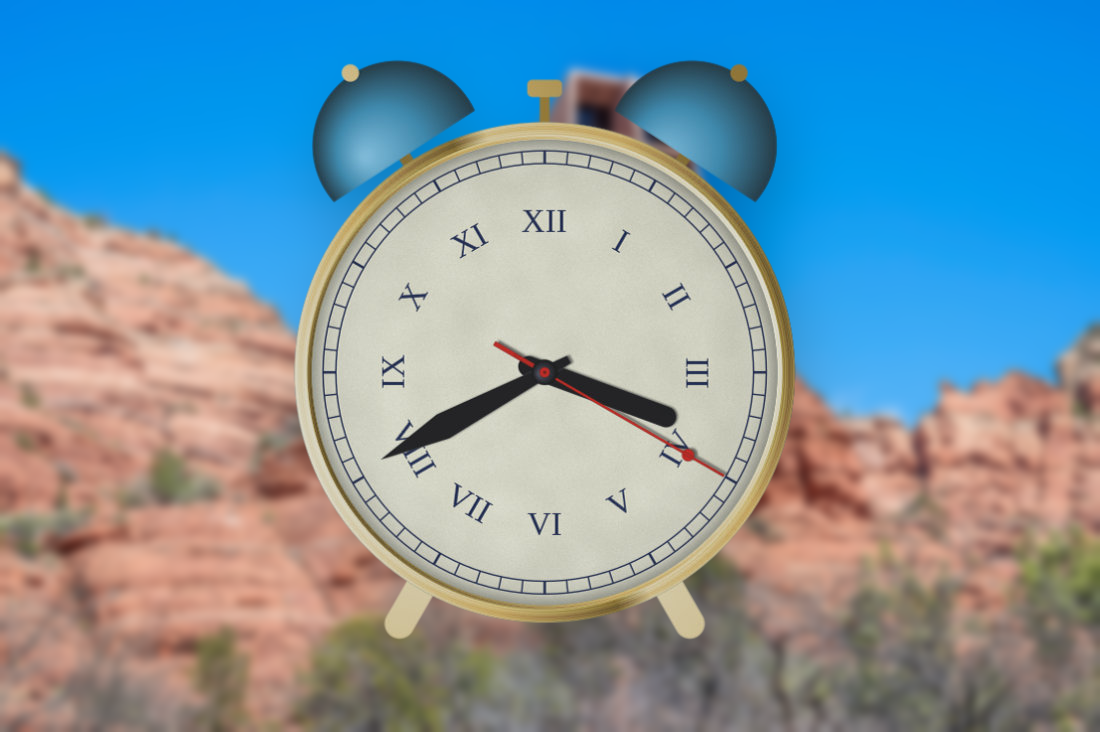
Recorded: 3h40m20s
